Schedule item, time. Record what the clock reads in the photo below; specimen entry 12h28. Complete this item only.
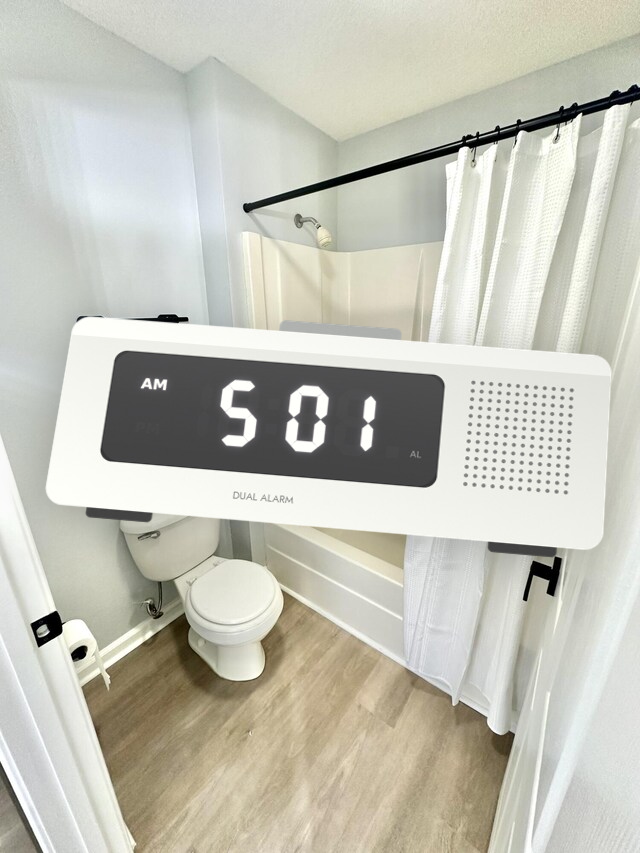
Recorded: 5h01
